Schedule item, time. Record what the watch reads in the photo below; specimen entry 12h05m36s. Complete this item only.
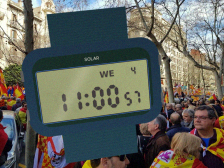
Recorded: 11h00m57s
